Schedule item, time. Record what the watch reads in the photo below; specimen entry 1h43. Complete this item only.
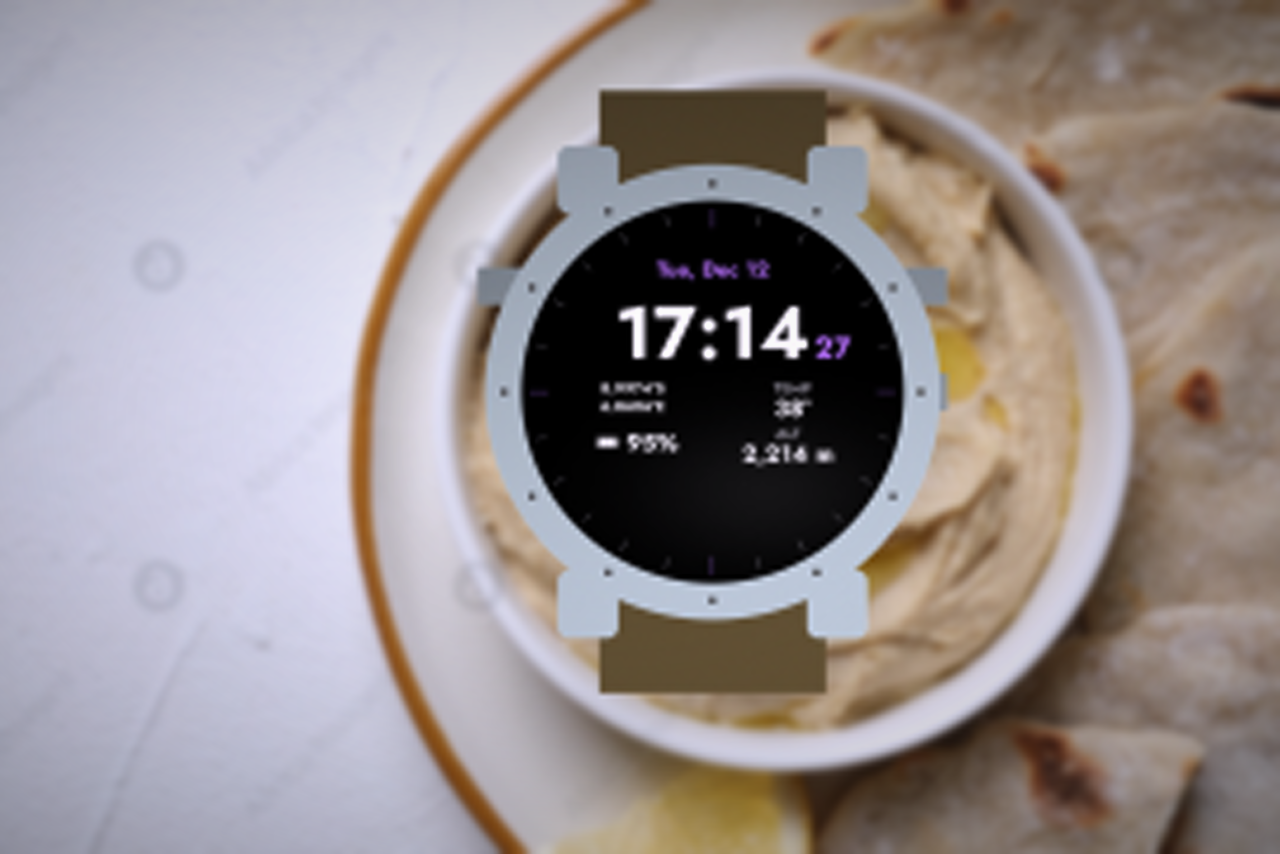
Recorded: 17h14
